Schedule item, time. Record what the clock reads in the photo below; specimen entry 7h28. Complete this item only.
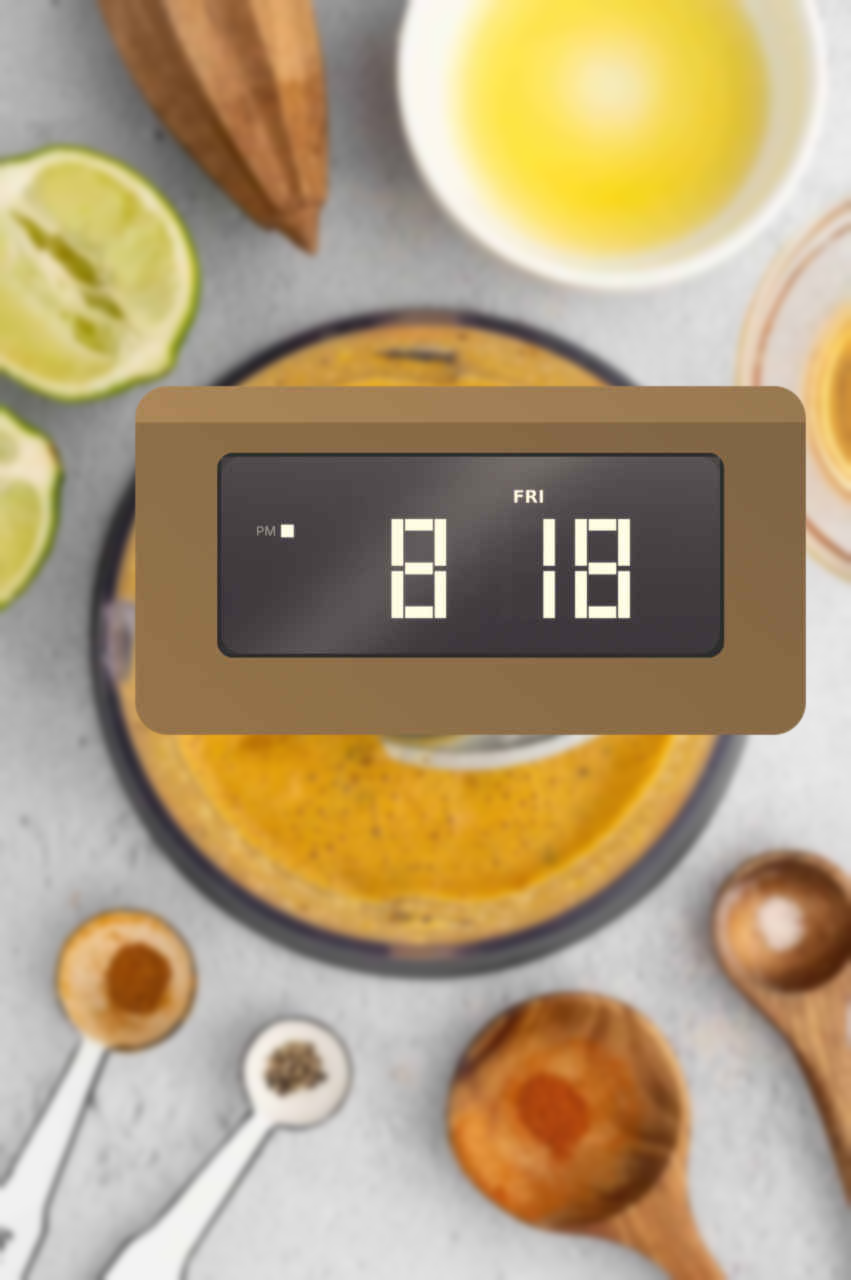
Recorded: 8h18
